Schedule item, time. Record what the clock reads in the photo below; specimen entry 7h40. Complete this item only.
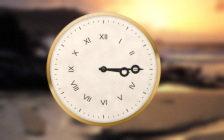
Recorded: 3h15
